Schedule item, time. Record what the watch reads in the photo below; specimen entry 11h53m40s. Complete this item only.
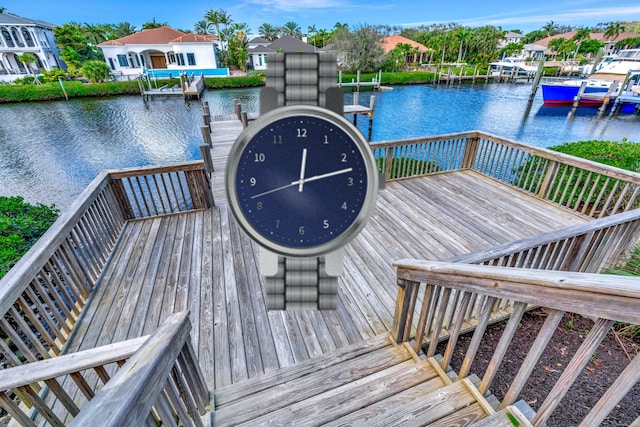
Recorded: 12h12m42s
